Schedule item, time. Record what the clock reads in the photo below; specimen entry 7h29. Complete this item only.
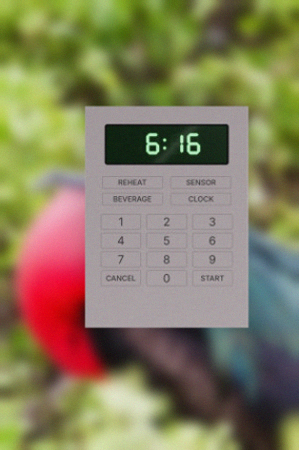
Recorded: 6h16
